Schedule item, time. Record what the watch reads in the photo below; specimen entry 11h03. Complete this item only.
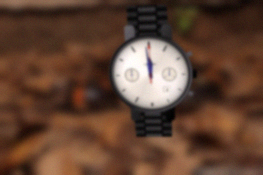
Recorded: 11h59
